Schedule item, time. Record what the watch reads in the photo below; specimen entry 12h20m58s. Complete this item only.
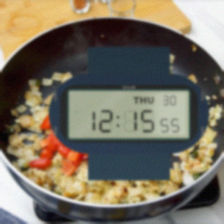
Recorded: 12h15m55s
